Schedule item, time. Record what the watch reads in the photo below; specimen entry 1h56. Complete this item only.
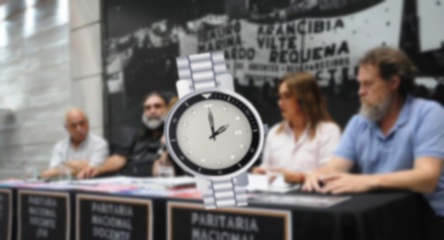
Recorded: 2h00
